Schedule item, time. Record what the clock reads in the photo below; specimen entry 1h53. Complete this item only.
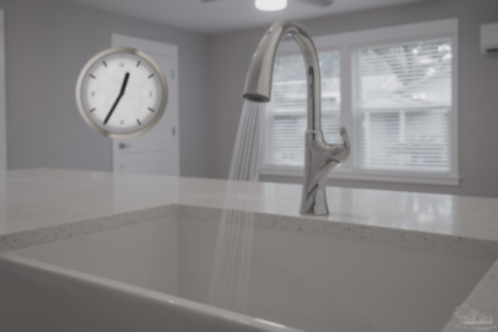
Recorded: 12h35
